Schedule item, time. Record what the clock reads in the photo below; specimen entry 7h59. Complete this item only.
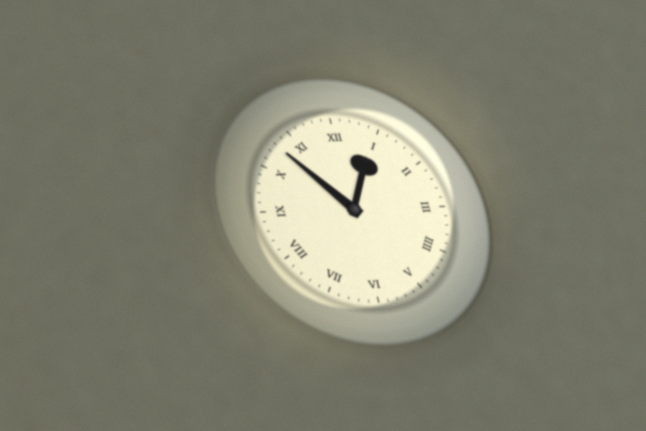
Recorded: 12h53
